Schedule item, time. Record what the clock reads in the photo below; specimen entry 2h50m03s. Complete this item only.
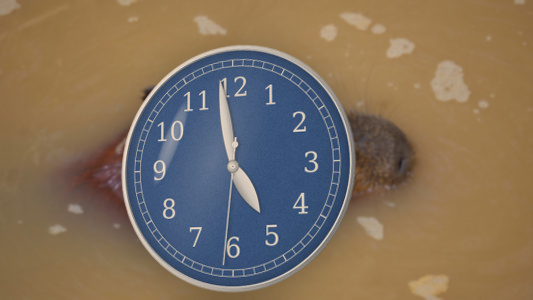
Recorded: 4h58m31s
